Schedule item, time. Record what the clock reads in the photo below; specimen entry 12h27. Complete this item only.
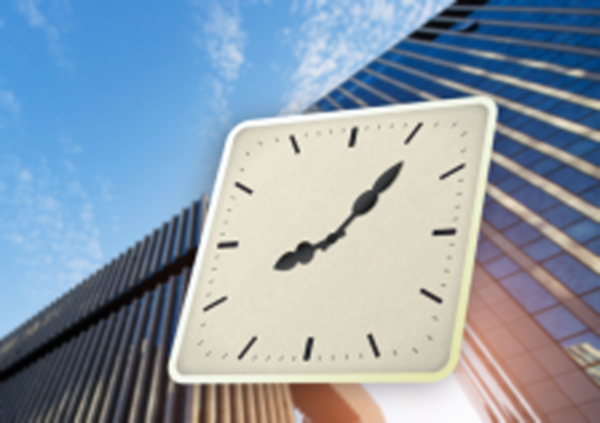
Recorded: 8h06
